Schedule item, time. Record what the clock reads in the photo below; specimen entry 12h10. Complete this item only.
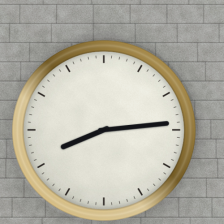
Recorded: 8h14
